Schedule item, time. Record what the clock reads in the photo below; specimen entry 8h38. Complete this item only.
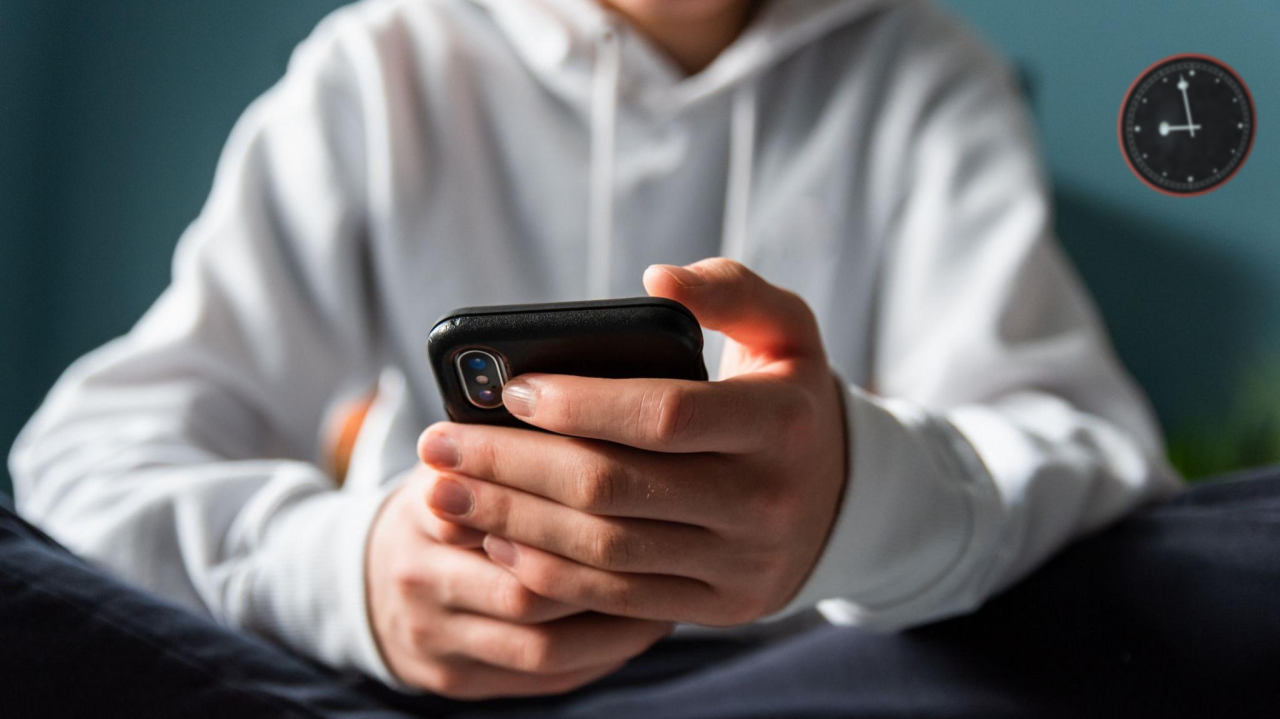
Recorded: 8h58
